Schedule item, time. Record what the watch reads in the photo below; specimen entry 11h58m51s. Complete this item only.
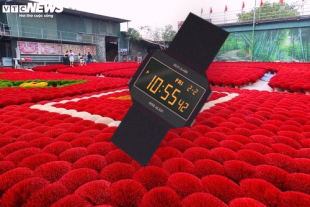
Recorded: 10h55m42s
